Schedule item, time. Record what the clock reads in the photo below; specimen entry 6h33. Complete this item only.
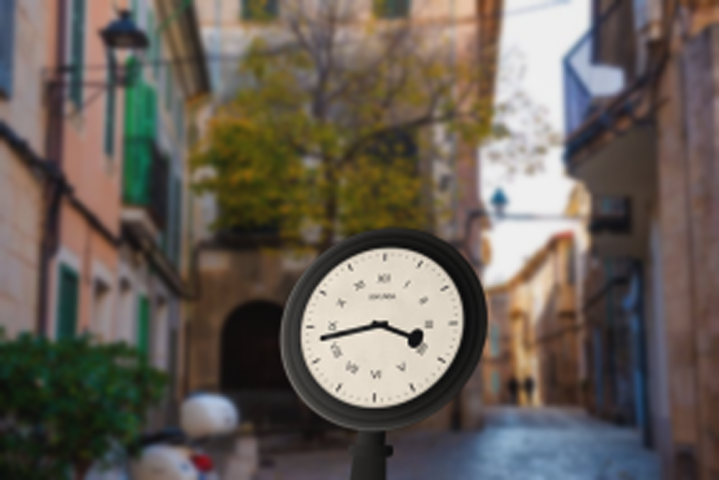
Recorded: 3h43
